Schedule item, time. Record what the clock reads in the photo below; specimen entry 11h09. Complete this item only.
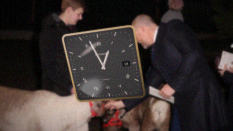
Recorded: 12h57
